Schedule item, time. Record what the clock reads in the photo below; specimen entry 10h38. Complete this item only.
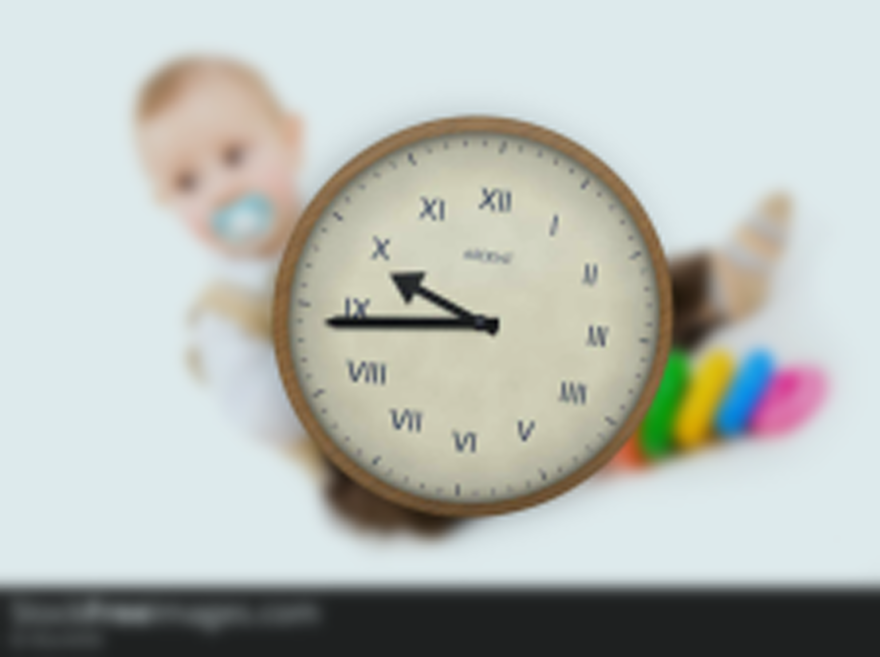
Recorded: 9h44
